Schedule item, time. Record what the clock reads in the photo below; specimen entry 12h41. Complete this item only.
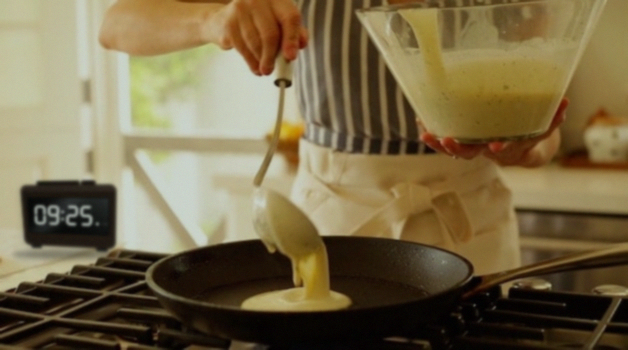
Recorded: 9h25
